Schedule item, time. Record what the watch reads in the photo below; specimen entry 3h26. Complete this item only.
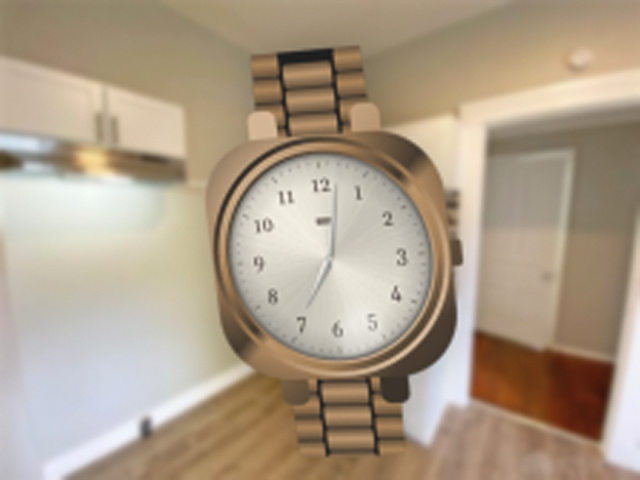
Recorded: 7h02
